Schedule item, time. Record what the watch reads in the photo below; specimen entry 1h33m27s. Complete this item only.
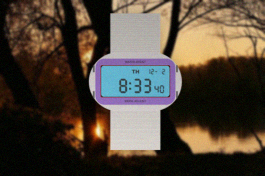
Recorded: 8h33m40s
